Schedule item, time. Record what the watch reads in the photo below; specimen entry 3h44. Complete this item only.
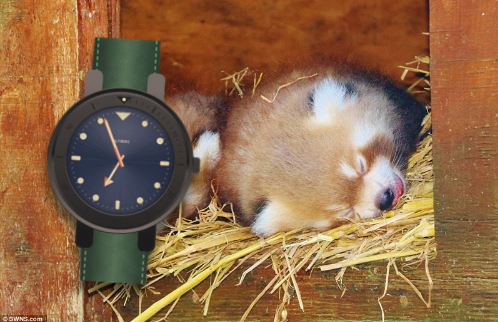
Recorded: 6h56
